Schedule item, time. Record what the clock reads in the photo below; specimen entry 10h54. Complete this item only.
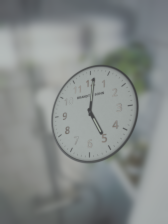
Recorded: 5h01
